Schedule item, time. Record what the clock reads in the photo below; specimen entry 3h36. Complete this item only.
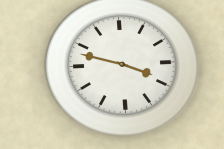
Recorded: 3h48
